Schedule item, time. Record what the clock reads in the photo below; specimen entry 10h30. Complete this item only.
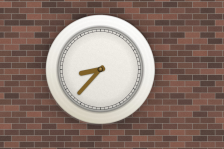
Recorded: 8h37
